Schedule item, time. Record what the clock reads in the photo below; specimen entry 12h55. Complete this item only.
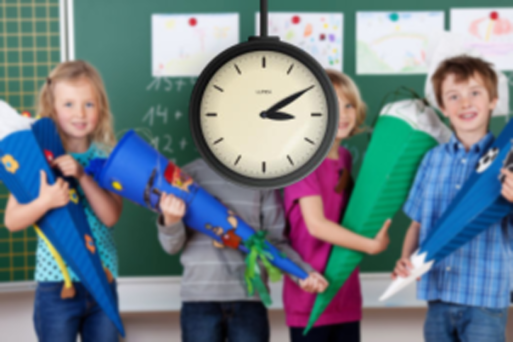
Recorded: 3h10
